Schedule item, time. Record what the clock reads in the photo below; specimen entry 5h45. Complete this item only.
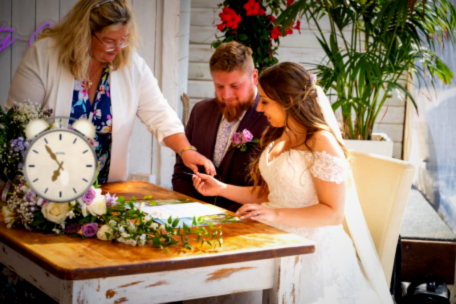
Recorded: 6h54
